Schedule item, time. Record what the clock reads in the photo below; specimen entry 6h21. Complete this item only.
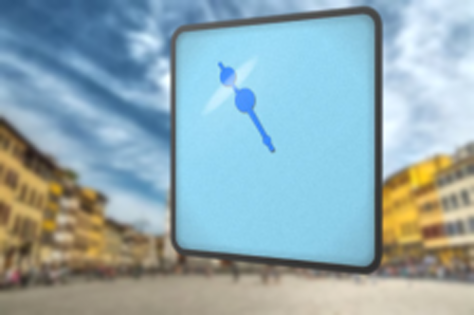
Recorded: 10h54
